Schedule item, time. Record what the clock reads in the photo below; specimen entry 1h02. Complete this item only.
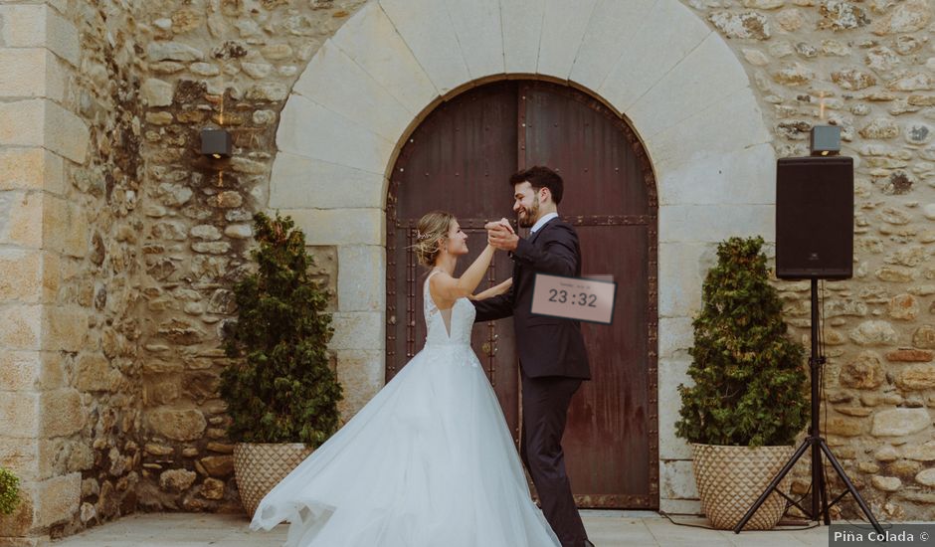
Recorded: 23h32
